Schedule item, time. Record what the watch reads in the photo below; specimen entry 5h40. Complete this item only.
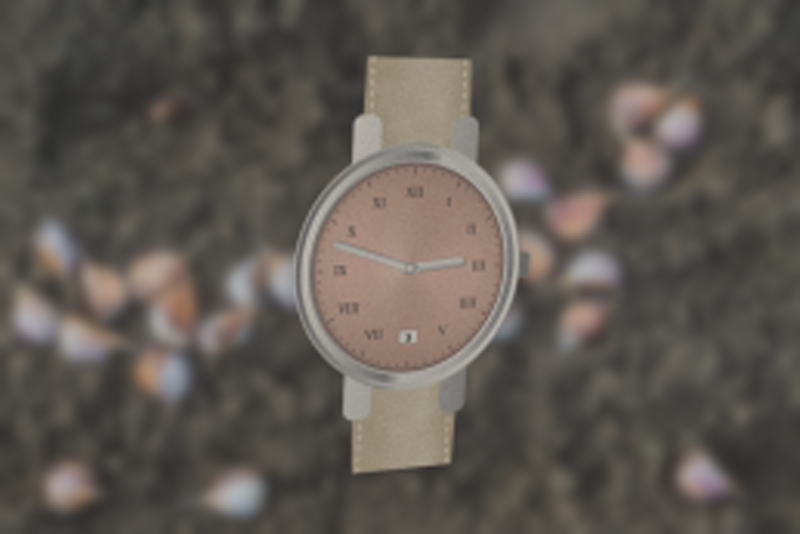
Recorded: 2h48
